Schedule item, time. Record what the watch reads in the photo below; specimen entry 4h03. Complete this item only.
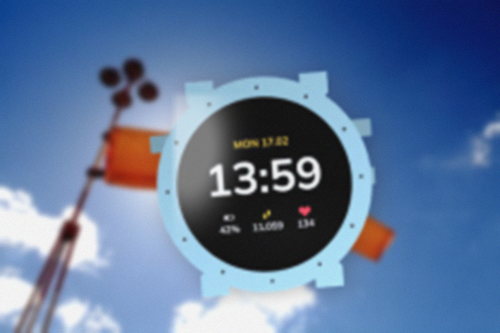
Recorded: 13h59
